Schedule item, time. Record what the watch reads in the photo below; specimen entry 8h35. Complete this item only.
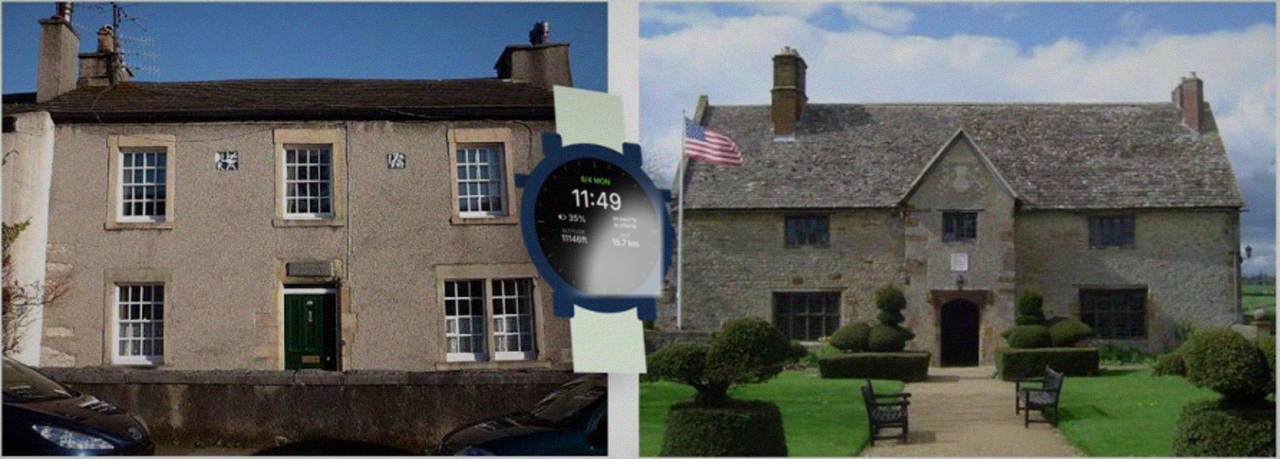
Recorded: 11h49
